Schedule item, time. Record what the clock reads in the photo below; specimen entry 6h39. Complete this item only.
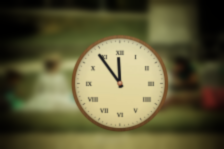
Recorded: 11h54
